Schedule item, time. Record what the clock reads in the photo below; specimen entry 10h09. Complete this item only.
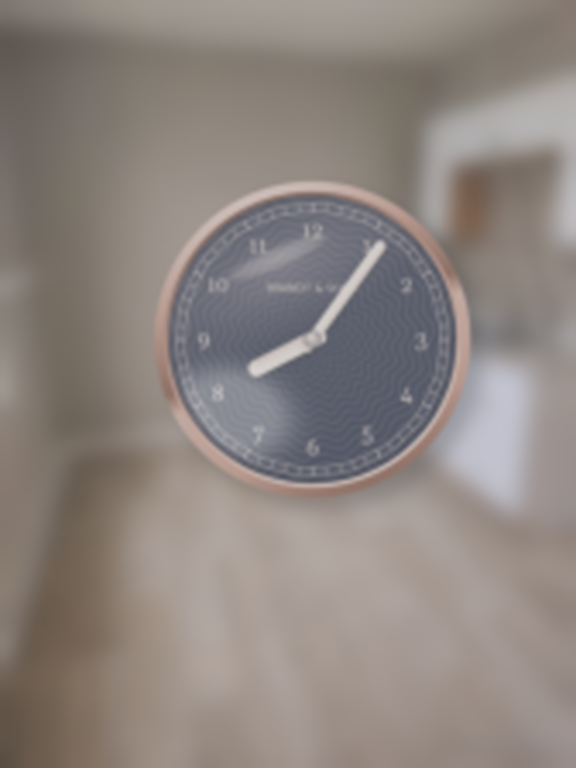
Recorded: 8h06
